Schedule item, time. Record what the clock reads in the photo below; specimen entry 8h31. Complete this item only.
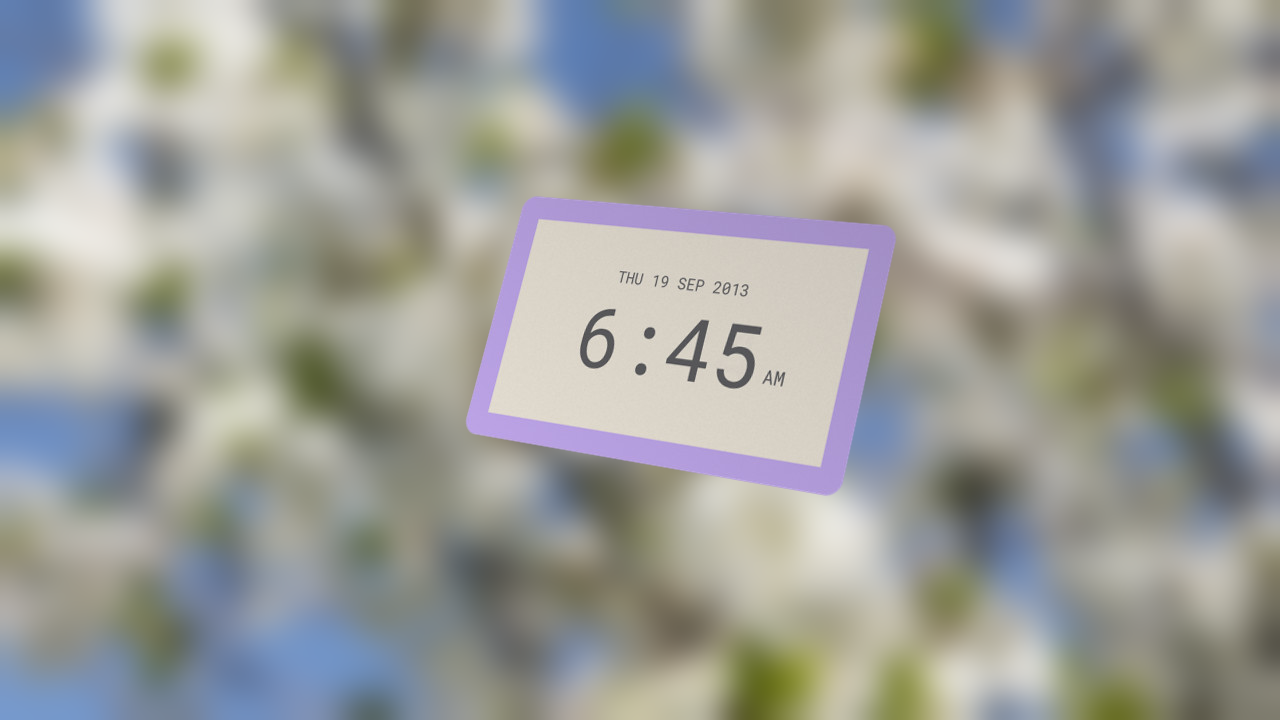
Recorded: 6h45
